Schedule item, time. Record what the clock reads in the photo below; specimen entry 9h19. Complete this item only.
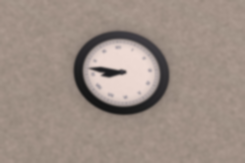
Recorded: 8h47
